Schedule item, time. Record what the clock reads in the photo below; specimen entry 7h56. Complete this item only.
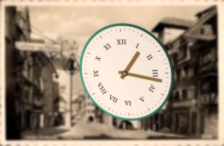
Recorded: 1h17
